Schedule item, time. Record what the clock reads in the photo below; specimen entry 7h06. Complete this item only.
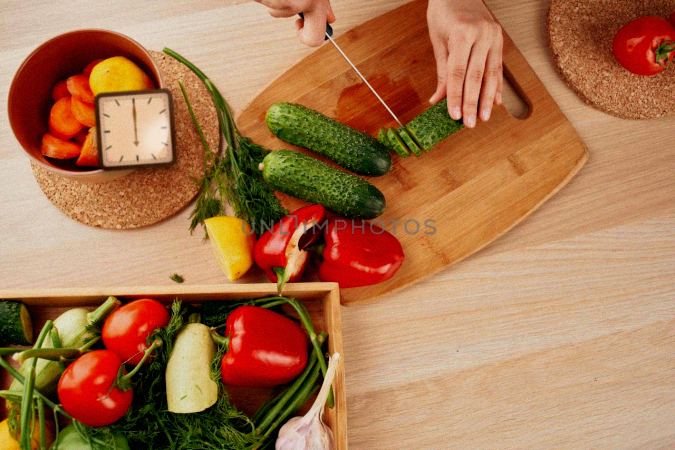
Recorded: 6h00
